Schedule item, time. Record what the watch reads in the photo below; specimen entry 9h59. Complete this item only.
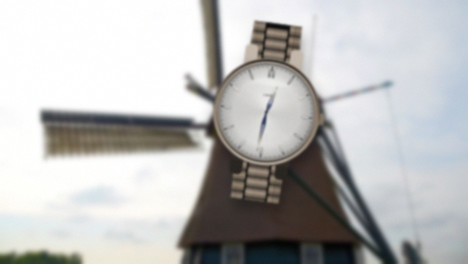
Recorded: 12h31
